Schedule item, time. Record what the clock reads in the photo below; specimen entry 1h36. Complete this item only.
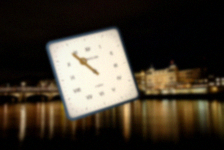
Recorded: 10h54
